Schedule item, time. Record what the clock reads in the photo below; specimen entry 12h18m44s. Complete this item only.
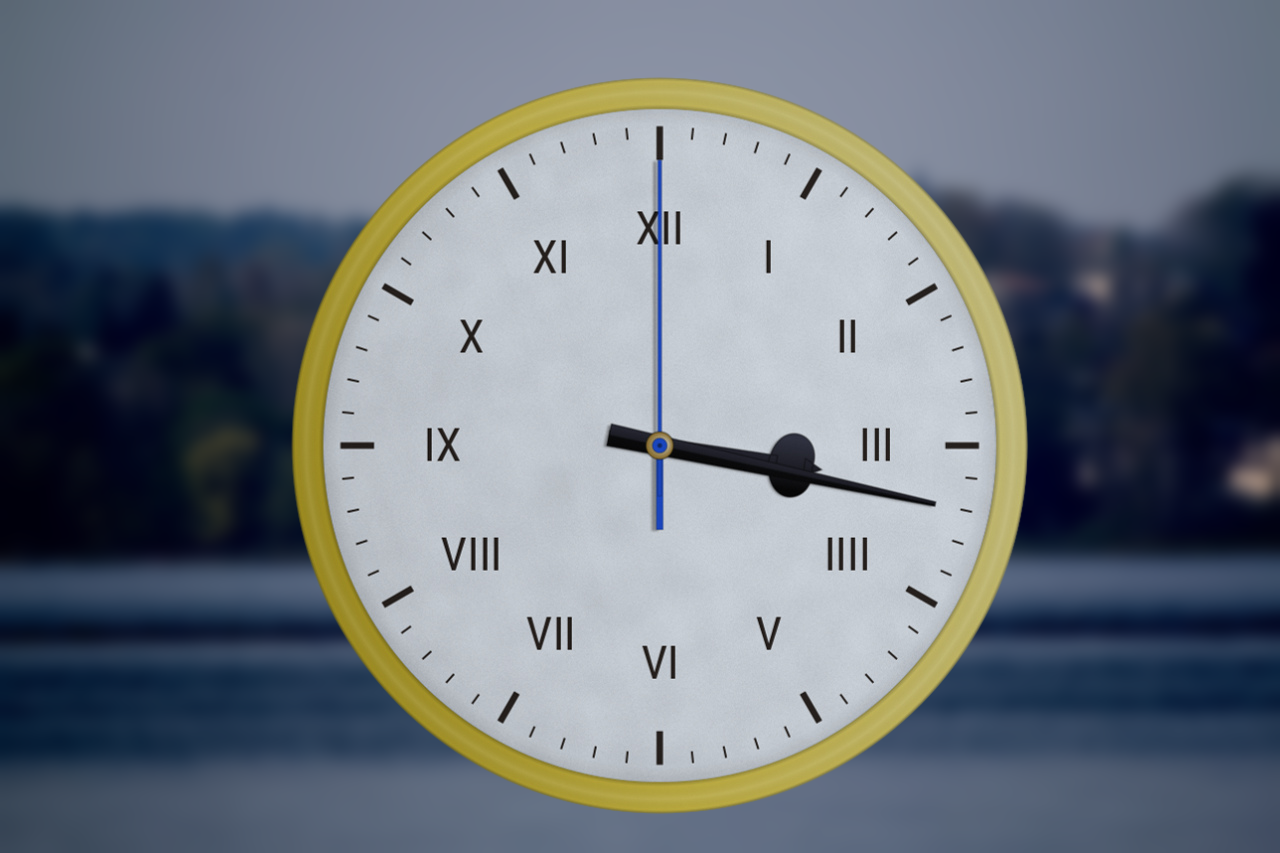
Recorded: 3h17m00s
